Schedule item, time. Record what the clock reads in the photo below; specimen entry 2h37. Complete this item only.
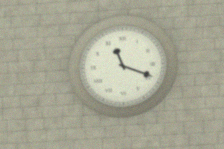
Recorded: 11h19
